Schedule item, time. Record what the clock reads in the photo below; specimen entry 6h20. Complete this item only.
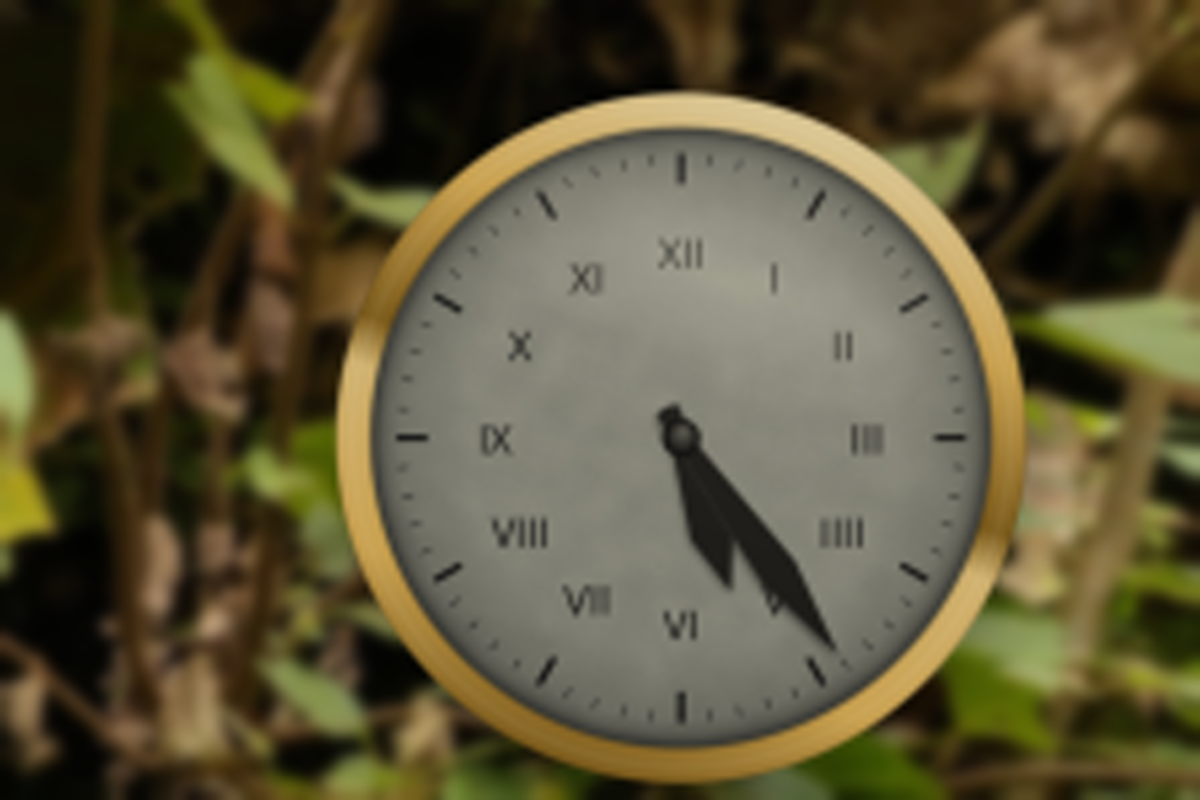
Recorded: 5h24
